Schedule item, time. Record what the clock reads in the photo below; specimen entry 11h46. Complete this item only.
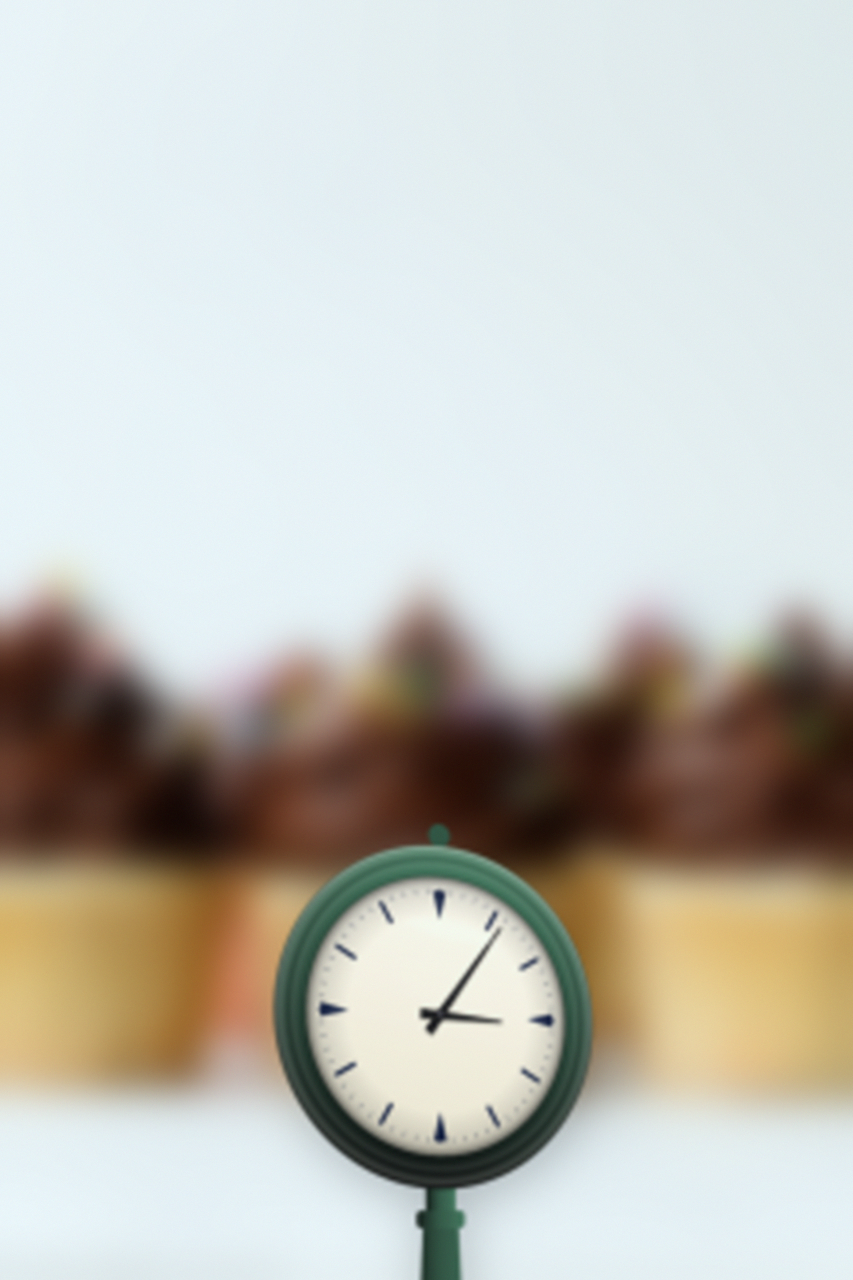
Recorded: 3h06
